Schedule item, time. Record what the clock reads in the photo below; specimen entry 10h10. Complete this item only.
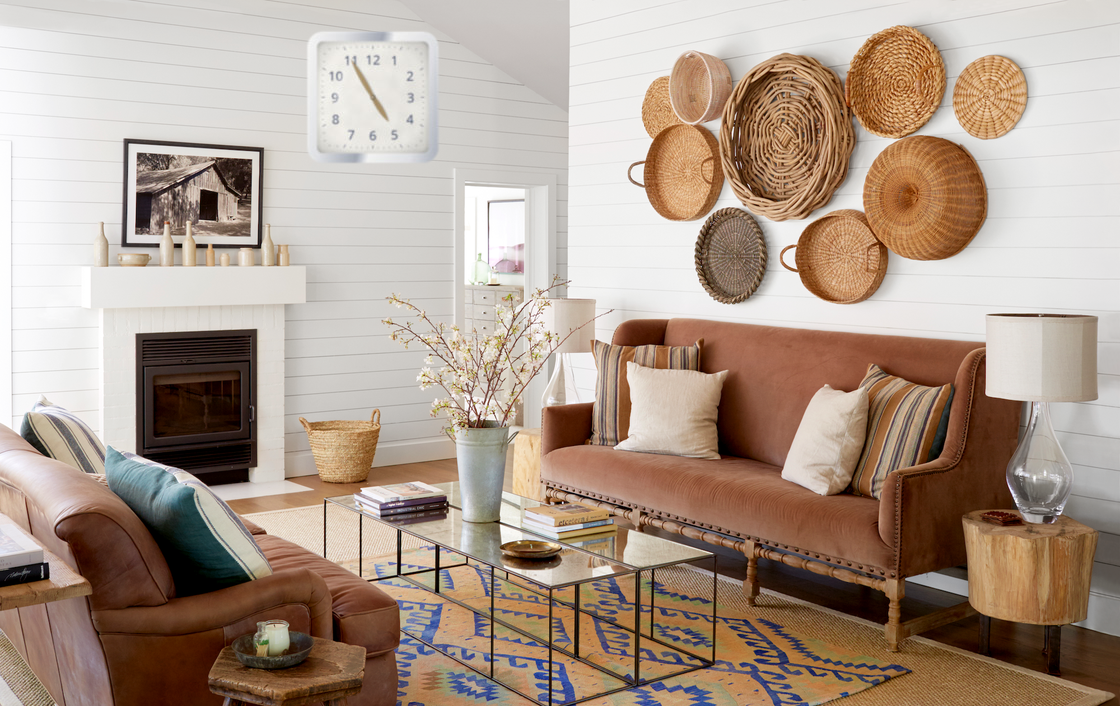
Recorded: 4h55
